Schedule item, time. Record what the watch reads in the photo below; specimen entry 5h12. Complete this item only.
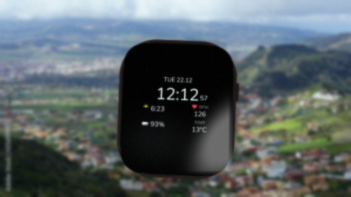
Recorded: 12h12
